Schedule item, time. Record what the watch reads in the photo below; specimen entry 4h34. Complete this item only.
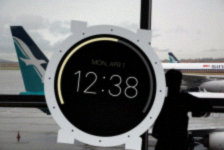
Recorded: 12h38
